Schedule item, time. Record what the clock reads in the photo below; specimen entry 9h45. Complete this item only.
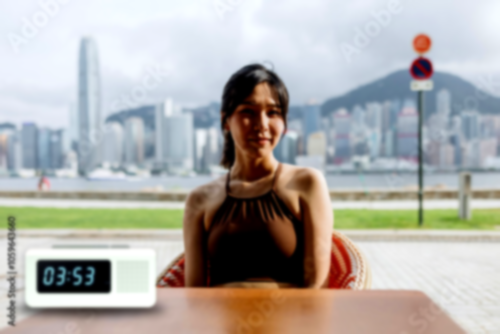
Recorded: 3h53
